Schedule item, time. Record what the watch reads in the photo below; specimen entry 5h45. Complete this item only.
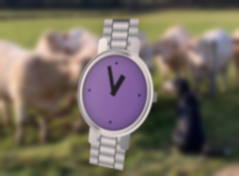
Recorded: 12h57
